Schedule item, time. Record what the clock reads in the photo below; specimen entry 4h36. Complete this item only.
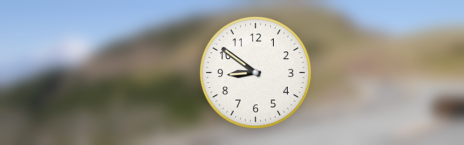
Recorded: 8h51
